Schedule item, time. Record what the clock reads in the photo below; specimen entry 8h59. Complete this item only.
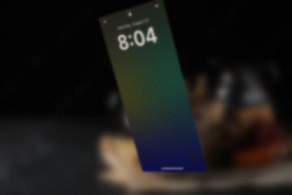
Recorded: 8h04
